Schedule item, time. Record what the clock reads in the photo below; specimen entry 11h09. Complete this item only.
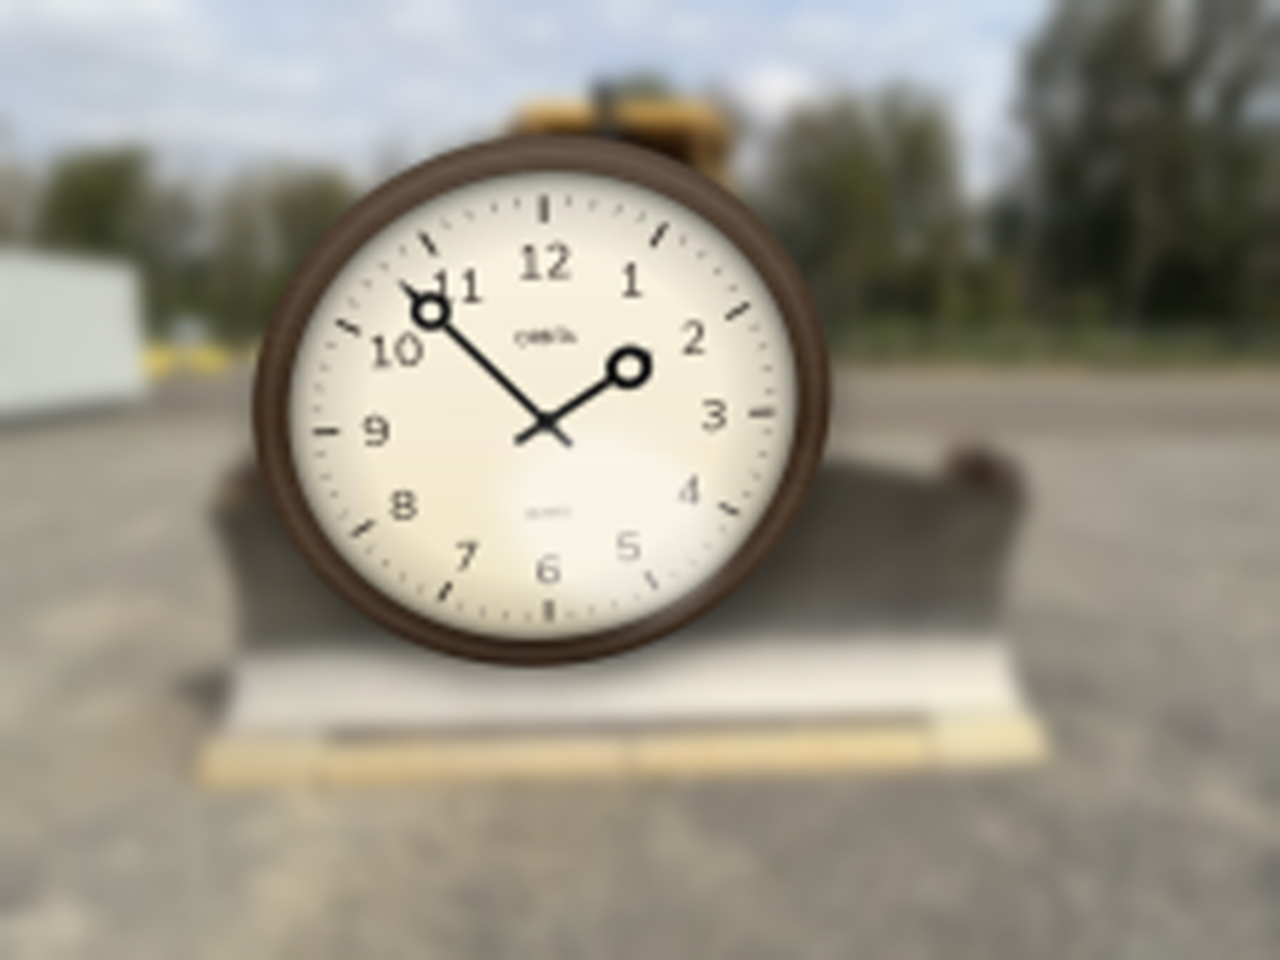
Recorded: 1h53
